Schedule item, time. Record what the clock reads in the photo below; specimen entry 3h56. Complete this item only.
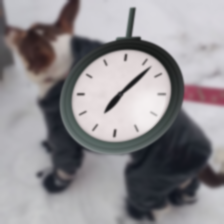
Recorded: 7h07
